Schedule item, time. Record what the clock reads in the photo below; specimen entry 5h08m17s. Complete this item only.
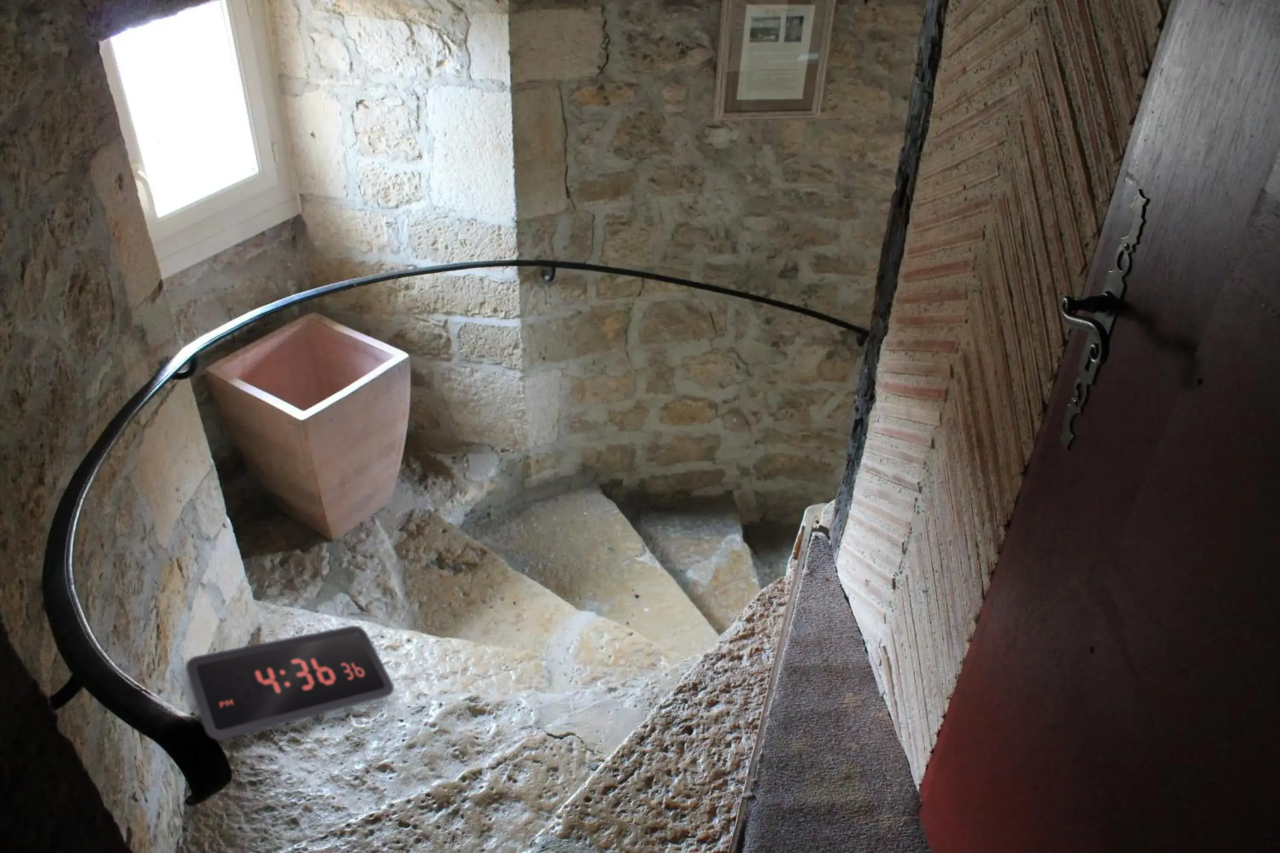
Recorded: 4h36m36s
